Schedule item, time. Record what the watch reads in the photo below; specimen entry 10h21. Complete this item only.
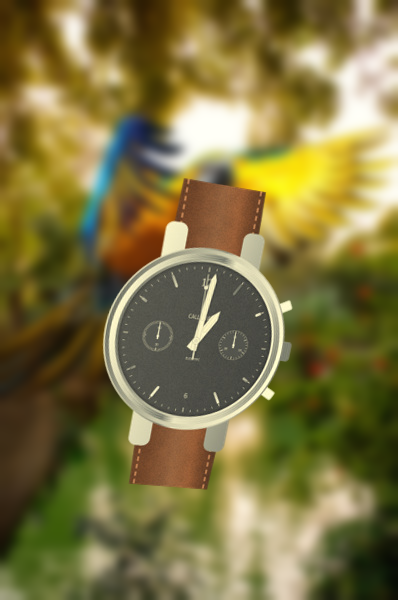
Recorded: 1h01
